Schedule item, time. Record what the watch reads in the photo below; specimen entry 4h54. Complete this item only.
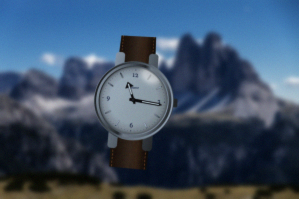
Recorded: 11h16
